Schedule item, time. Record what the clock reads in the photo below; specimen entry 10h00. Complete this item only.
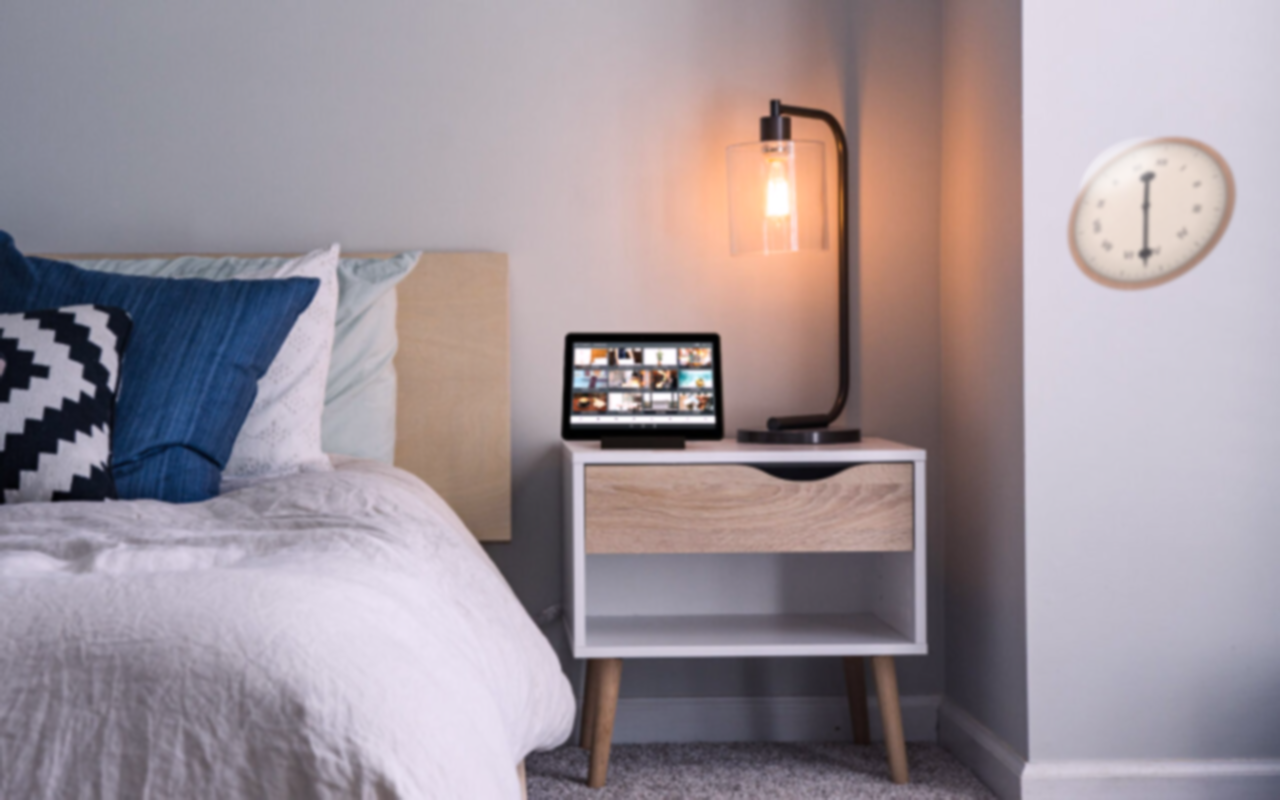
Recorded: 11h27
